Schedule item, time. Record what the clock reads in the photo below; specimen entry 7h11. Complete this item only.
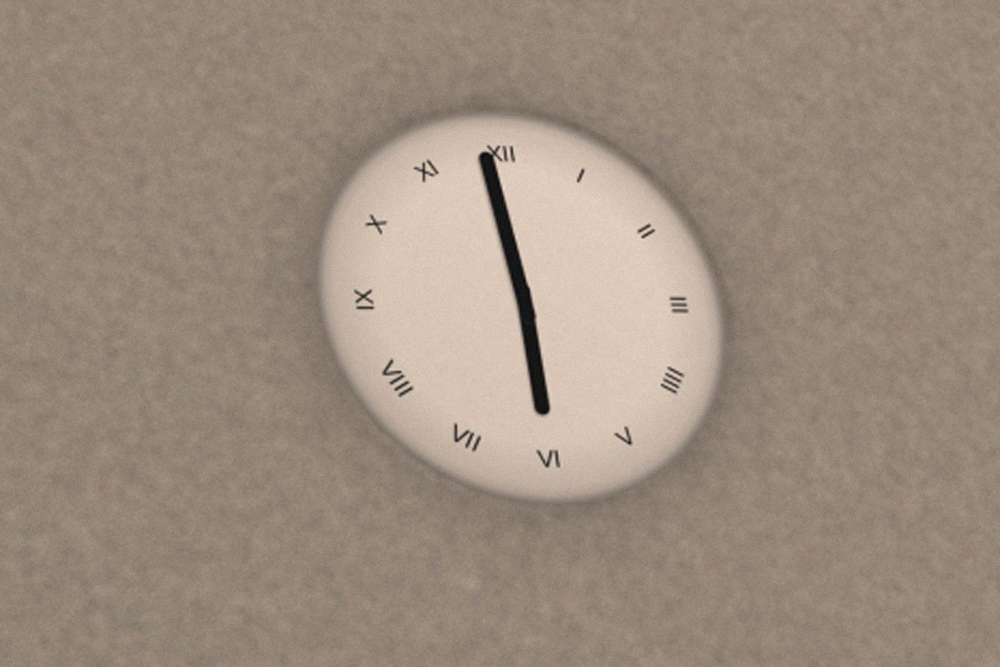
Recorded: 5h59
